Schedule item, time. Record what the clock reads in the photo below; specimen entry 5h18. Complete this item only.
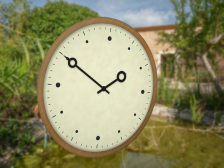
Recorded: 1h50
